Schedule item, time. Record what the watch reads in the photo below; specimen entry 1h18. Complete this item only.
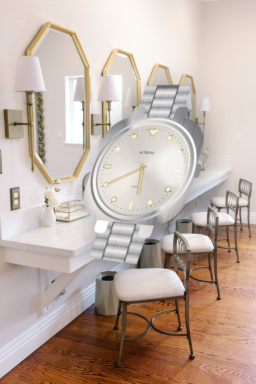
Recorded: 5h40
